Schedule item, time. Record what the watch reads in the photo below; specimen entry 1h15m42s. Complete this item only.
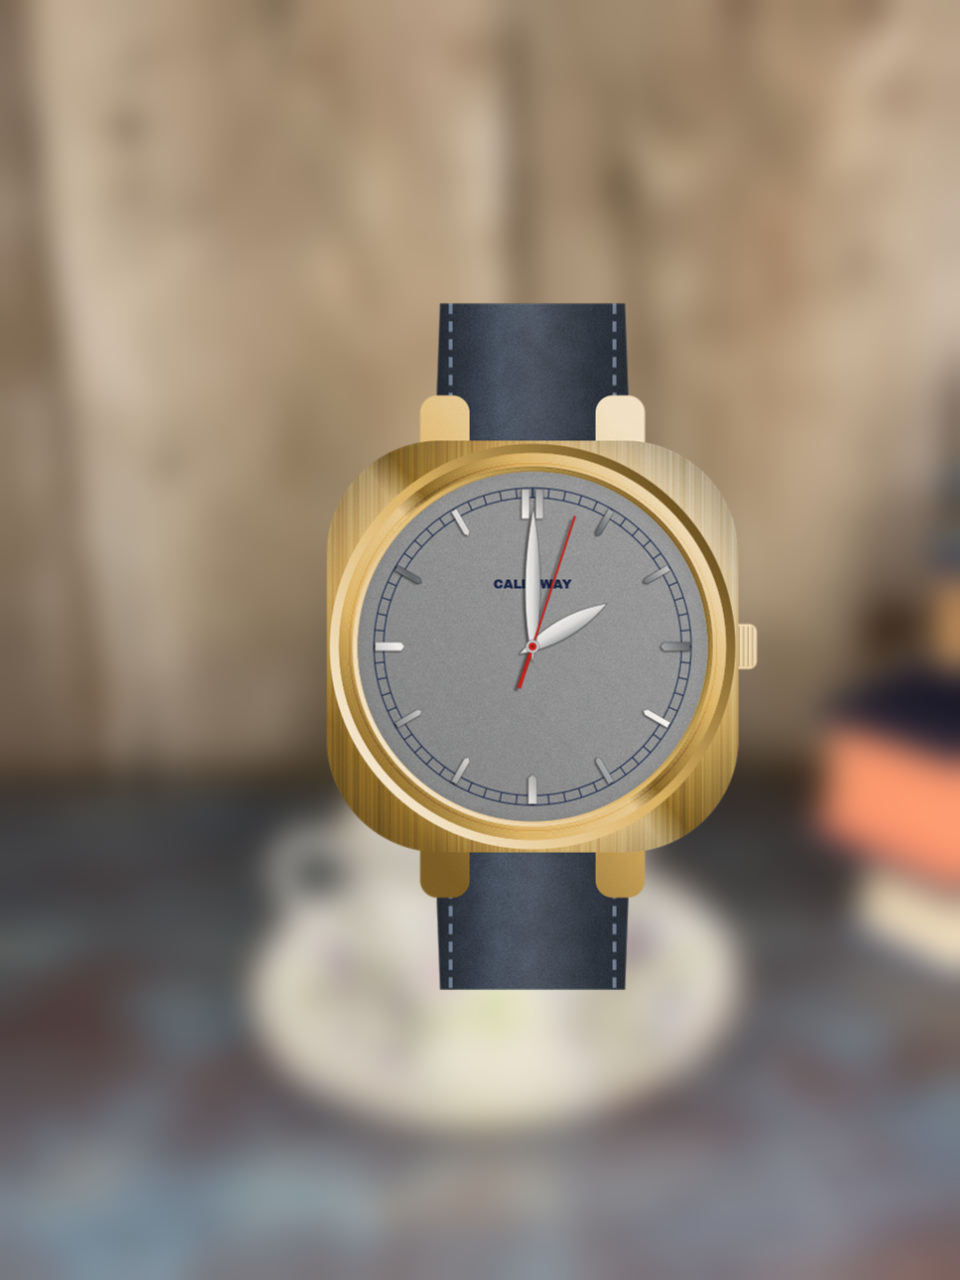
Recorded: 2h00m03s
